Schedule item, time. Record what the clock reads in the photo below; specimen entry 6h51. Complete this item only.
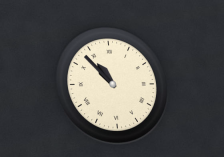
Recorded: 10h53
